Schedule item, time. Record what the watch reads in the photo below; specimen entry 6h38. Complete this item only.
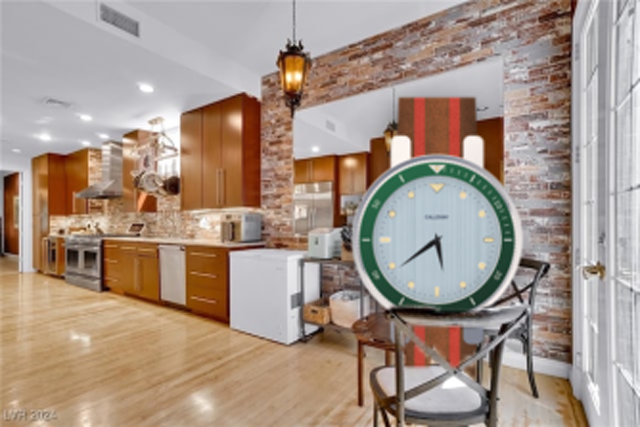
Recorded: 5h39
